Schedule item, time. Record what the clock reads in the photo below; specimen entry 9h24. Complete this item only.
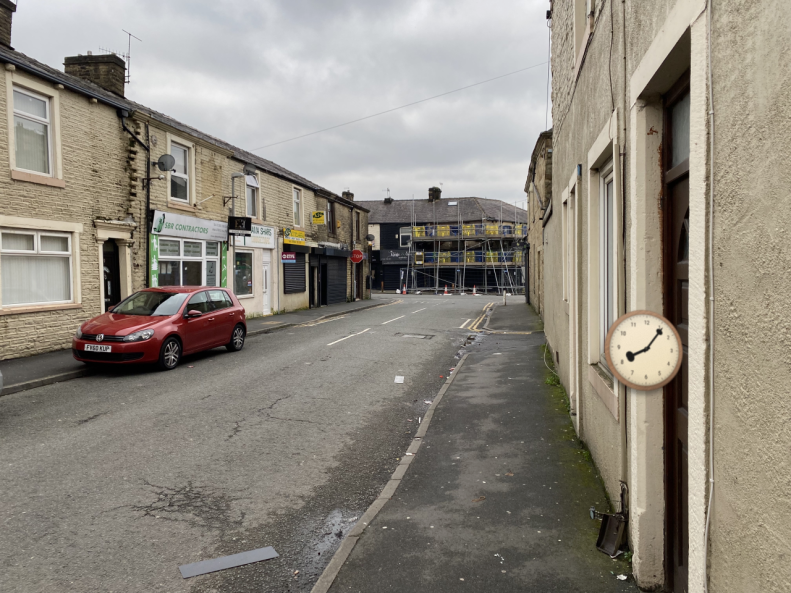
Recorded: 8h06
